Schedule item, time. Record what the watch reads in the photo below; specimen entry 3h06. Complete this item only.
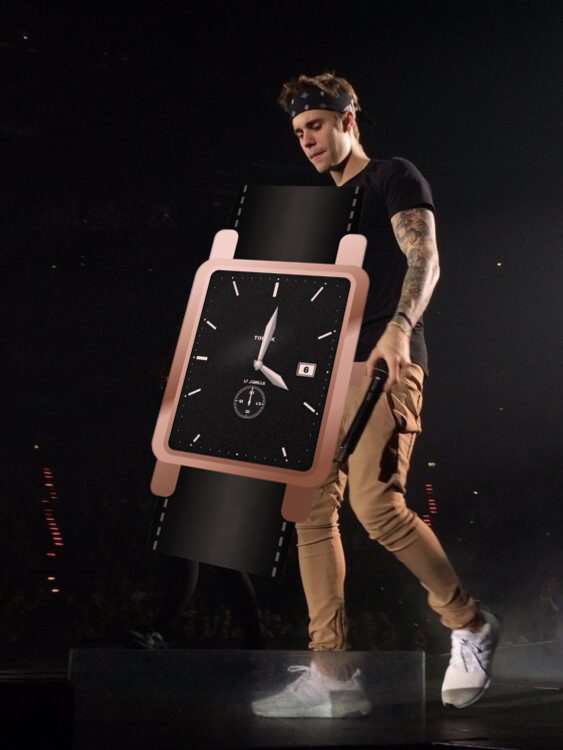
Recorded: 4h01
